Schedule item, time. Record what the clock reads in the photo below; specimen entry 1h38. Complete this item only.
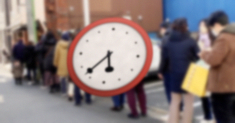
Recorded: 5h37
